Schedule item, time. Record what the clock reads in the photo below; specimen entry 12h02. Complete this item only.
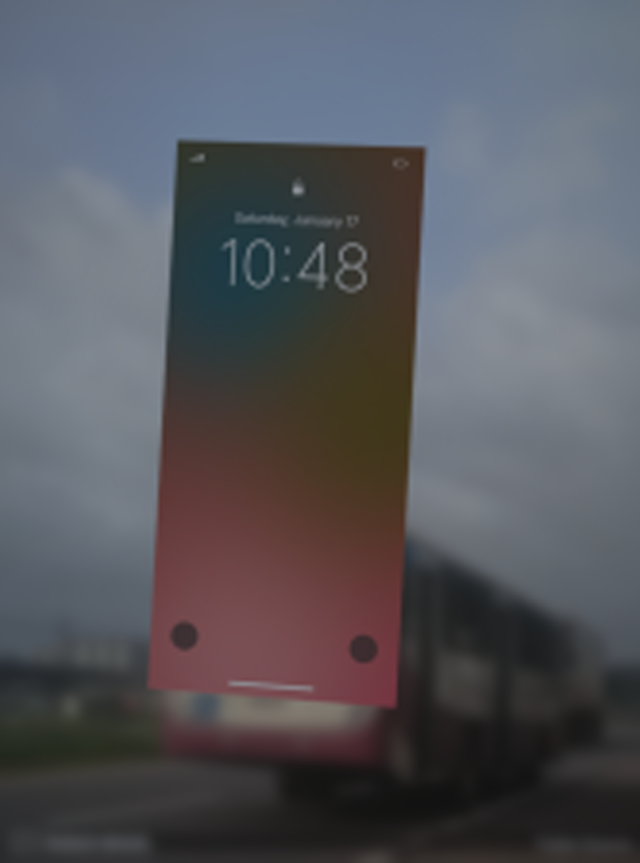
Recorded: 10h48
